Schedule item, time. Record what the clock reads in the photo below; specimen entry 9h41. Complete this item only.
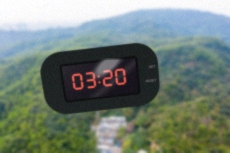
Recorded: 3h20
